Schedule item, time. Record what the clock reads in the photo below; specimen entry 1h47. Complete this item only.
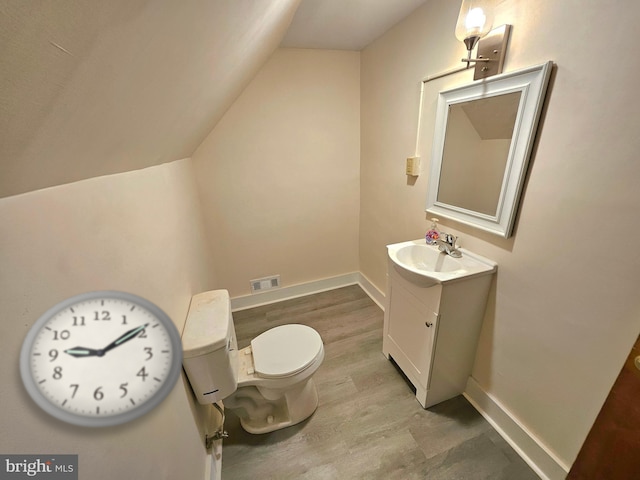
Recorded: 9h09
